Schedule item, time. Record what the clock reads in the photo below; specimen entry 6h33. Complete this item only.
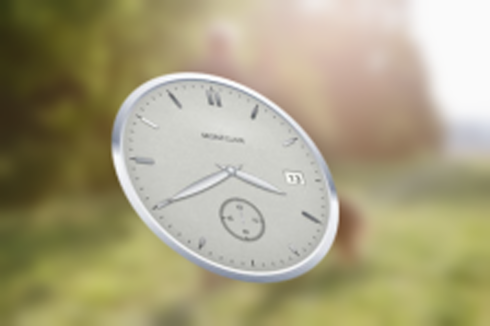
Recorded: 3h40
